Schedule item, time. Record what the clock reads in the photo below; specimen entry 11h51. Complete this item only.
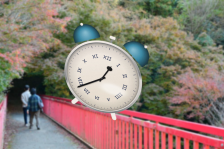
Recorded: 12h38
